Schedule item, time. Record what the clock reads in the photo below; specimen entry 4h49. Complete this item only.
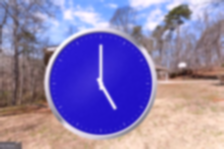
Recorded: 5h00
